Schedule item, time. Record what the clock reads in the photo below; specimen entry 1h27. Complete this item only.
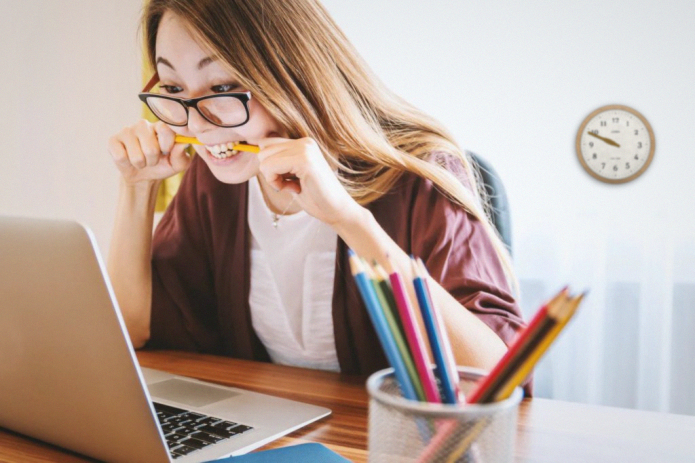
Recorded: 9h49
